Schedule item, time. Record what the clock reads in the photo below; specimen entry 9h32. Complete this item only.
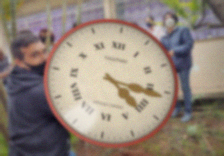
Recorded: 4h16
